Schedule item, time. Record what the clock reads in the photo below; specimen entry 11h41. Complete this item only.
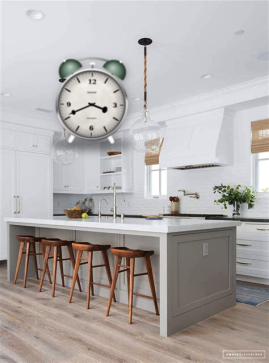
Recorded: 3h41
